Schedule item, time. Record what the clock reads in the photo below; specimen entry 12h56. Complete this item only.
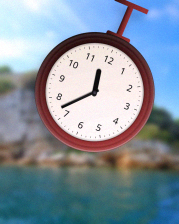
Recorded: 11h37
